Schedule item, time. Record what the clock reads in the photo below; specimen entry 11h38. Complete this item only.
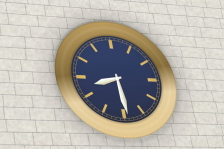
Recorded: 8h29
